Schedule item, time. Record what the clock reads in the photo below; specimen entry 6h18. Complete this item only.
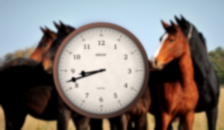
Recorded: 8h42
